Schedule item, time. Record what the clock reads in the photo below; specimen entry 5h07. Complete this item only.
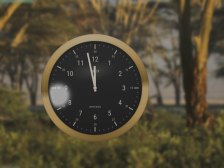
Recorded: 11h58
